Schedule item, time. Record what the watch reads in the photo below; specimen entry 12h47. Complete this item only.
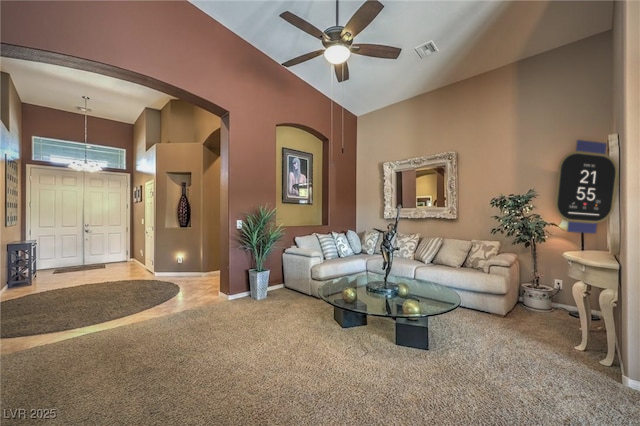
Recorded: 21h55
